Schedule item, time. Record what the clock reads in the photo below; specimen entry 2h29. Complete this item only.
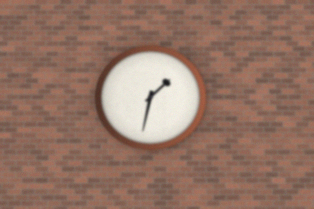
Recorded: 1h32
